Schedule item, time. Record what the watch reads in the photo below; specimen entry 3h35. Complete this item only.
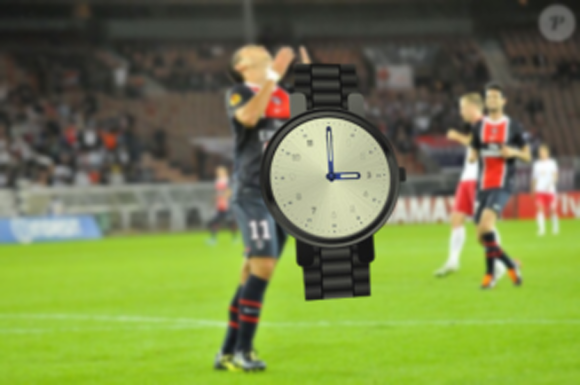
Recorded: 3h00
